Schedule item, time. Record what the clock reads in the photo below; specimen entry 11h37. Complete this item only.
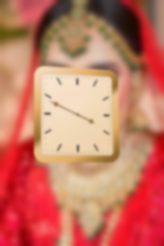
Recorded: 3h49
